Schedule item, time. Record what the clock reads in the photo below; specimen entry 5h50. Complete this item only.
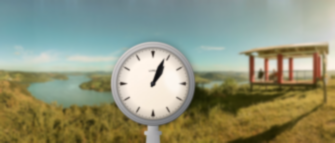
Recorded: 1h04
